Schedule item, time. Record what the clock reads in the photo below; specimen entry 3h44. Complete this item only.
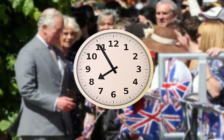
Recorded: 7h55
